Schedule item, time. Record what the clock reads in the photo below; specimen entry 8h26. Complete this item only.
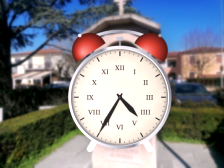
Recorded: 4h35
